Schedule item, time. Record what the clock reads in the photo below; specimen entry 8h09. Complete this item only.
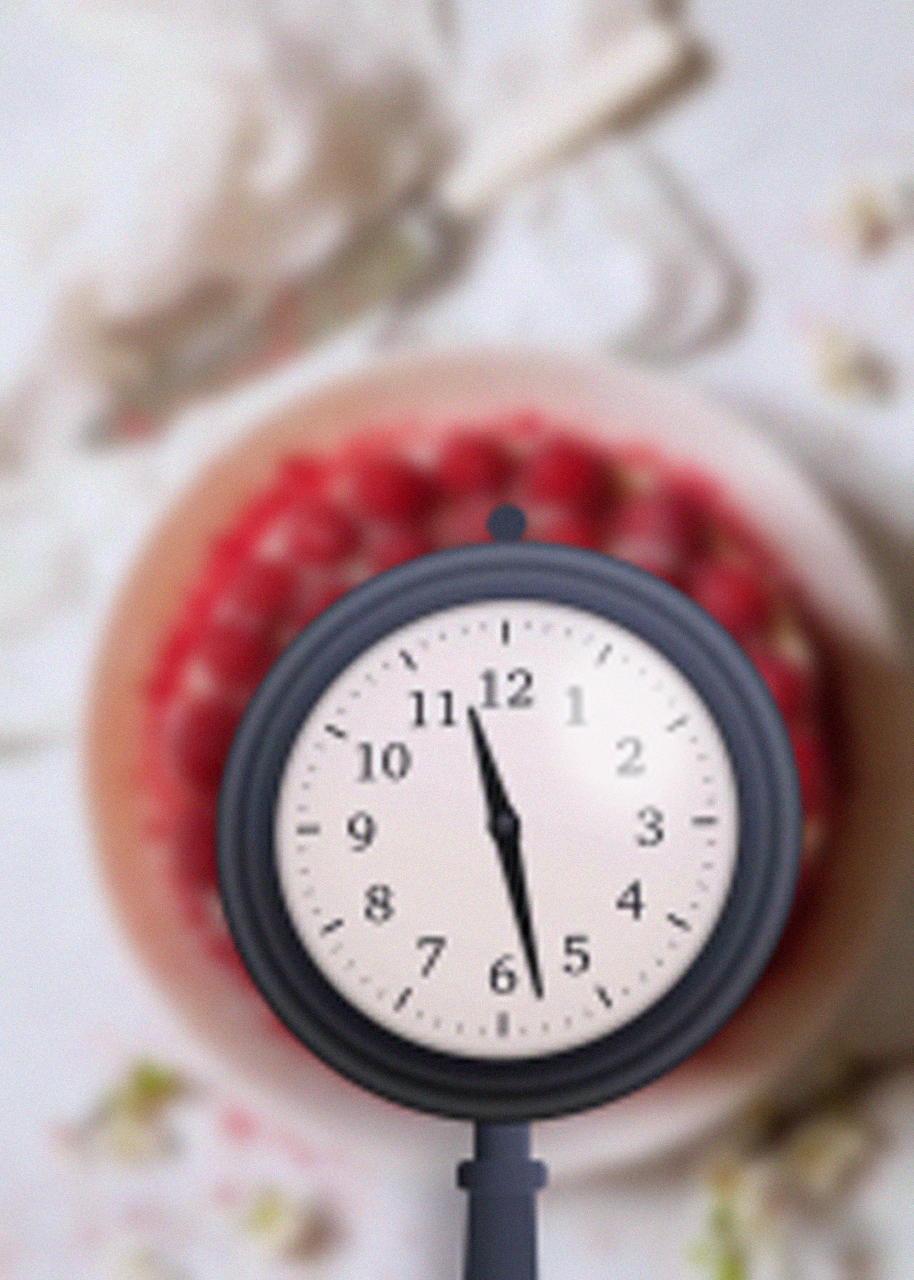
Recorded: 11h28
